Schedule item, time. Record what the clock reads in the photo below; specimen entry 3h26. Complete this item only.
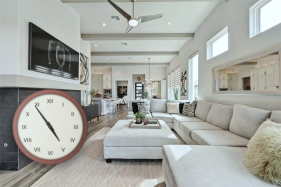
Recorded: 4h54
